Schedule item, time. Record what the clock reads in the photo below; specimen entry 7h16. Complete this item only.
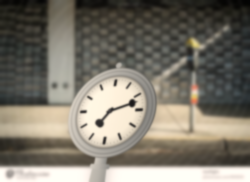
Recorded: 7h12
